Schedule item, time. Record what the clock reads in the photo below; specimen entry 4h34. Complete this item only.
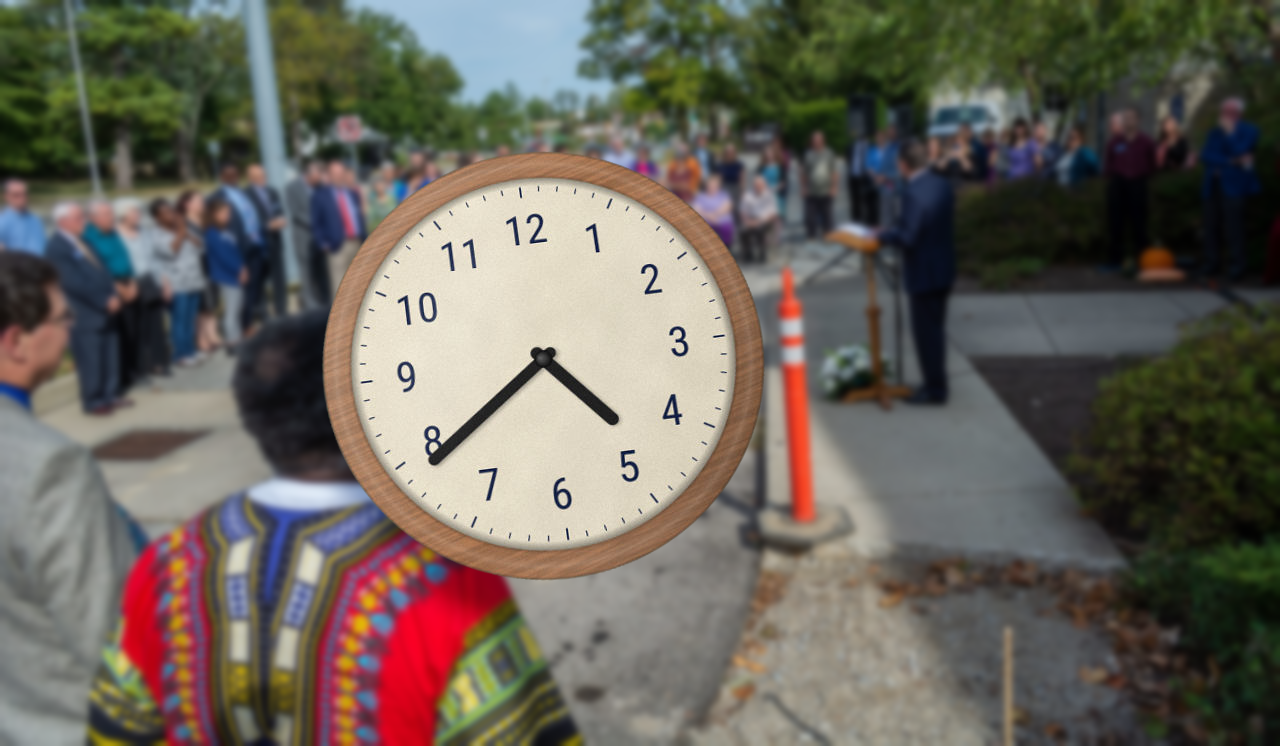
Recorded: 4h39
